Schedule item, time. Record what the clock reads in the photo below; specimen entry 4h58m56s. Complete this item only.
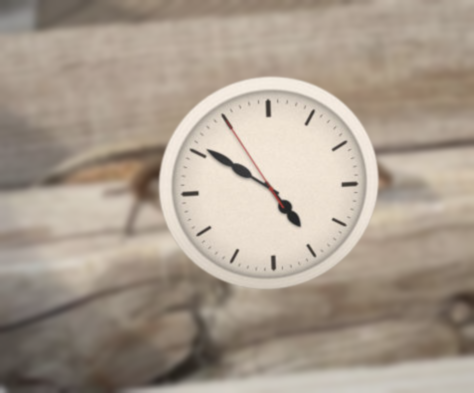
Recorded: 4h50m55s
